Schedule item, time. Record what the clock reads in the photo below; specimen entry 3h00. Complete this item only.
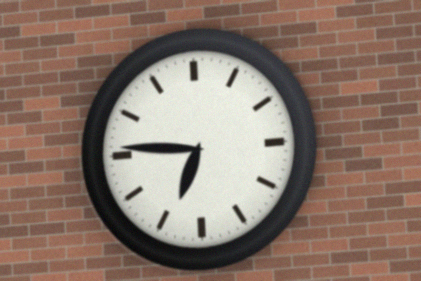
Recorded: 6h46
